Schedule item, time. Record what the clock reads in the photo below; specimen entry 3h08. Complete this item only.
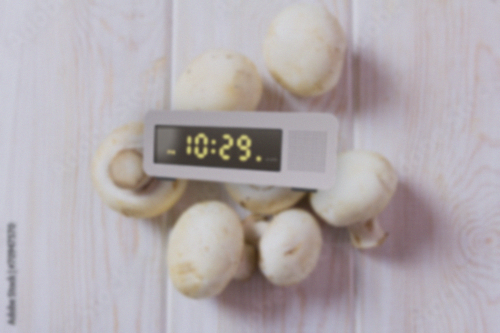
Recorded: 10h29
